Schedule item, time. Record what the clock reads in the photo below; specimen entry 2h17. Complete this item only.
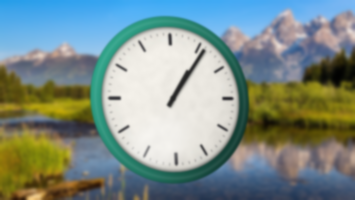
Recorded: 1h06
